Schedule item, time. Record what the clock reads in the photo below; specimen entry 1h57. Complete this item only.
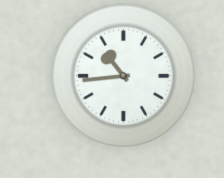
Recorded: 10h44
